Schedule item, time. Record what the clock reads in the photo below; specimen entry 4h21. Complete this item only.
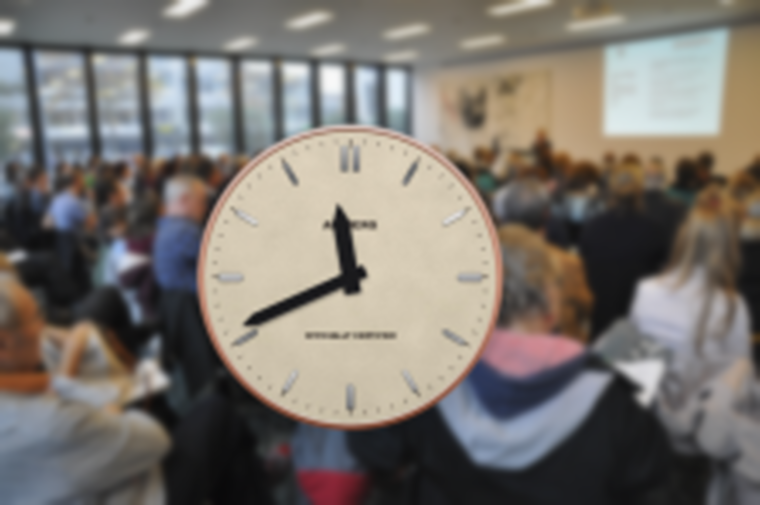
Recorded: 11h41
